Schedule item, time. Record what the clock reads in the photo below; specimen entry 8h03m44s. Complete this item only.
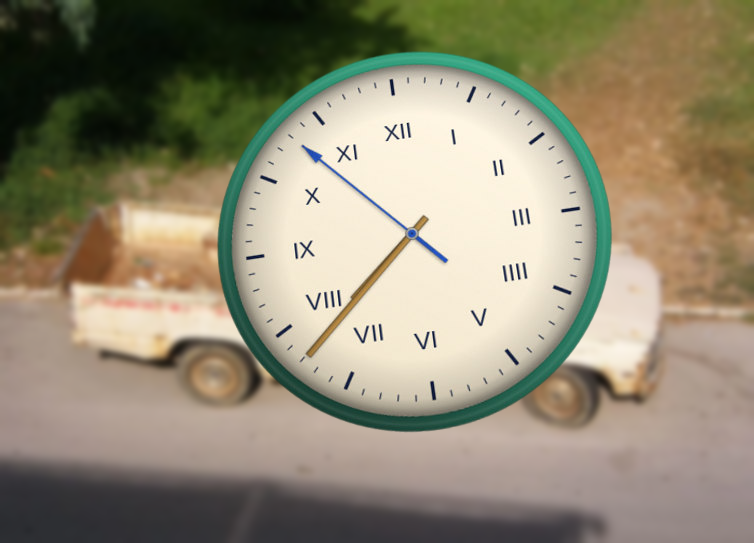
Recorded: 7h37m53s
